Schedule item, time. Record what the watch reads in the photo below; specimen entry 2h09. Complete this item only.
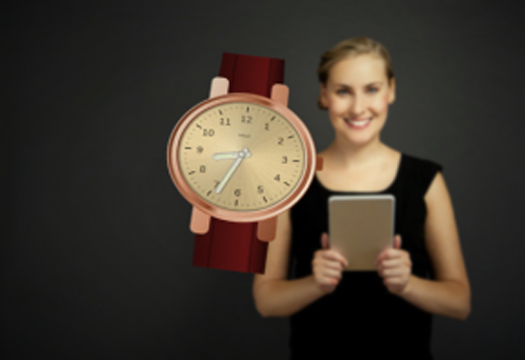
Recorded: 8h34
